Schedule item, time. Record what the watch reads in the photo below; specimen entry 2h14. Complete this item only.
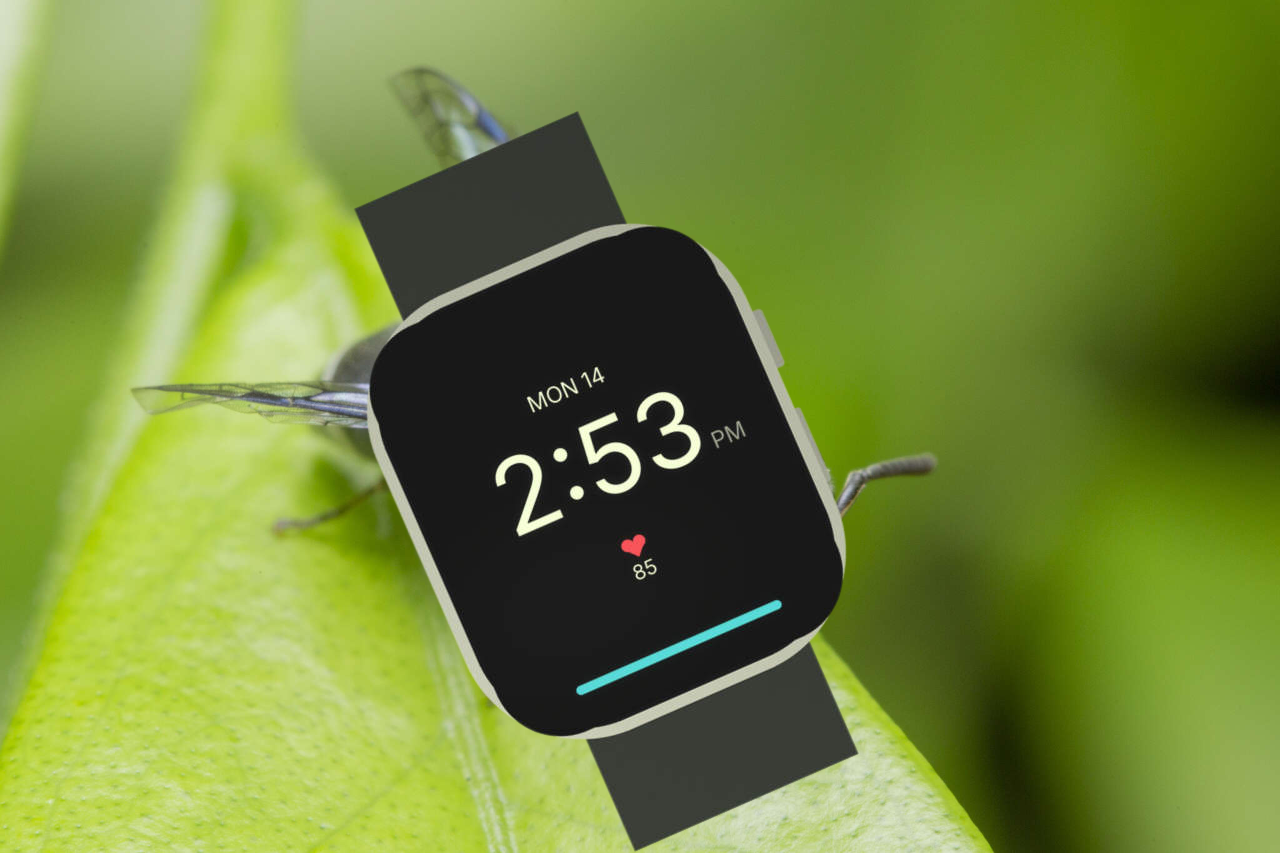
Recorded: 2h53
